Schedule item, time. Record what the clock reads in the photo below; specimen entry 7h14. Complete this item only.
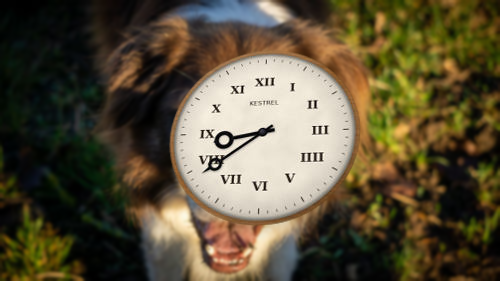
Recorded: 8h39
